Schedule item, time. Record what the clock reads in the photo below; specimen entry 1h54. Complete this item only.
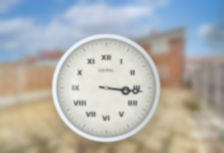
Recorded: 3h16
